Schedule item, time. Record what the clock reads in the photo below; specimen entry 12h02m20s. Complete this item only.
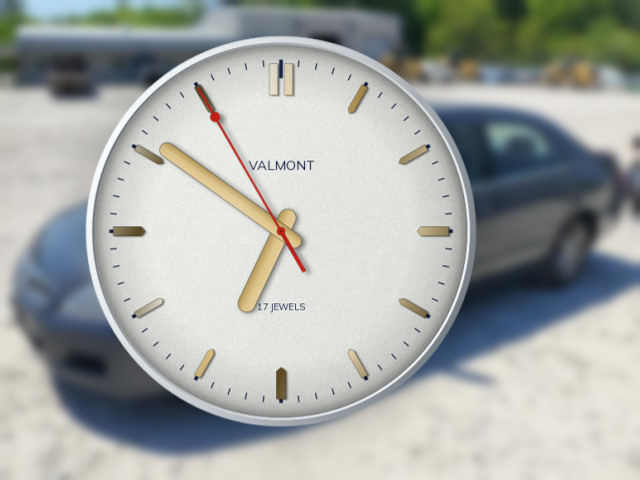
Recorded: 6h50m55s
